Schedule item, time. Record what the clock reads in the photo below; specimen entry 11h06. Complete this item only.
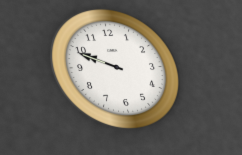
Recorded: 9h49
